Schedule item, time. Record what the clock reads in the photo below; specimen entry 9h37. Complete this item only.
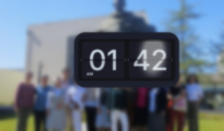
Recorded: 1h42
